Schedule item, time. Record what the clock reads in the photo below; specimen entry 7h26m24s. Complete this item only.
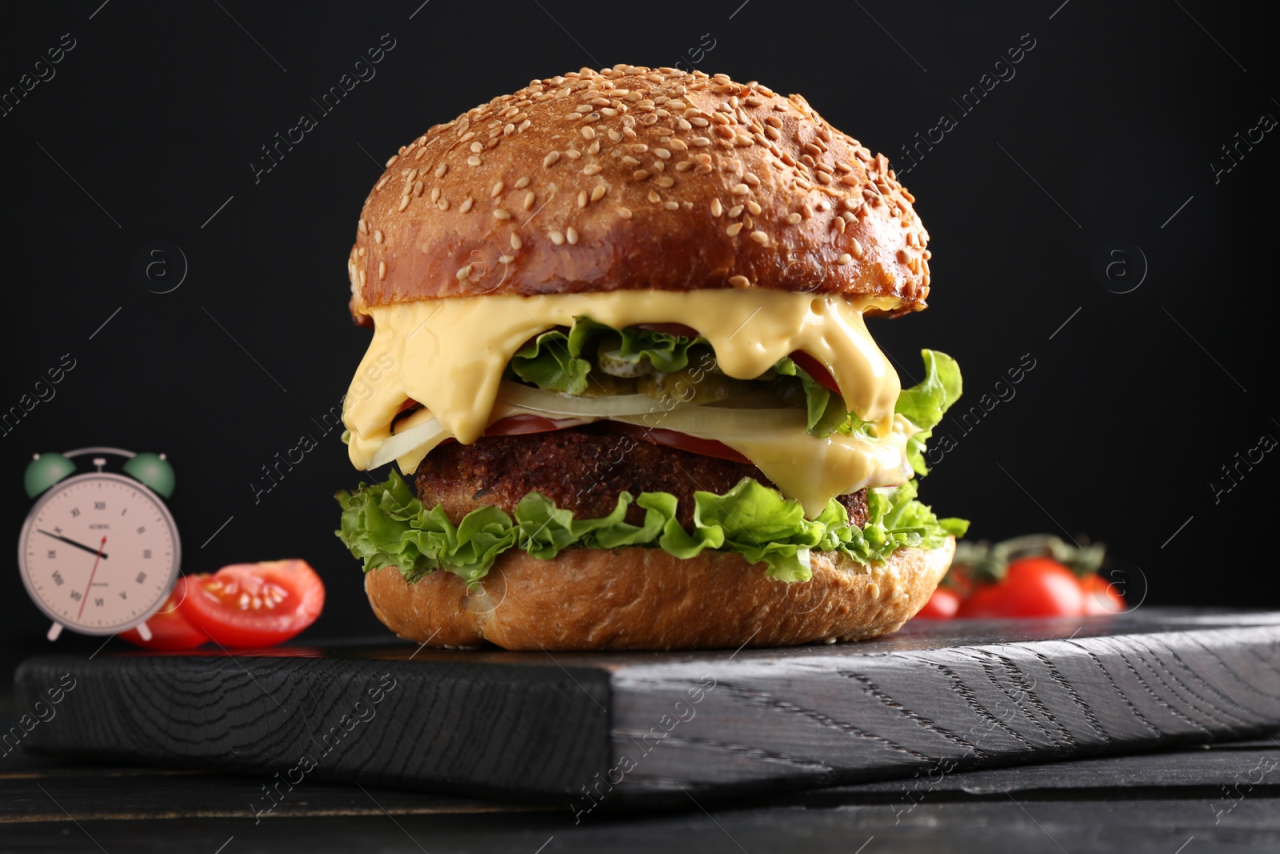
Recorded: 9h48m33s
